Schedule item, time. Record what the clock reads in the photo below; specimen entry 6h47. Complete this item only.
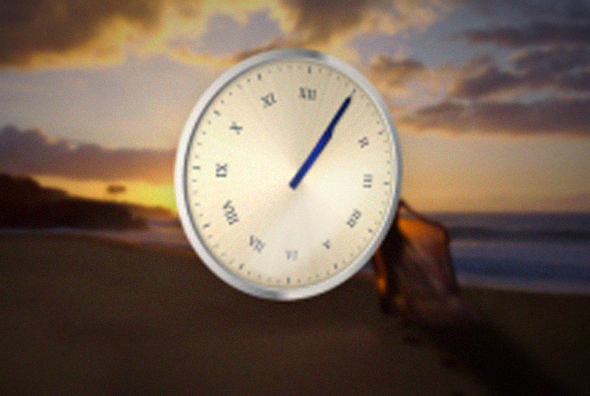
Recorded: 1h05
